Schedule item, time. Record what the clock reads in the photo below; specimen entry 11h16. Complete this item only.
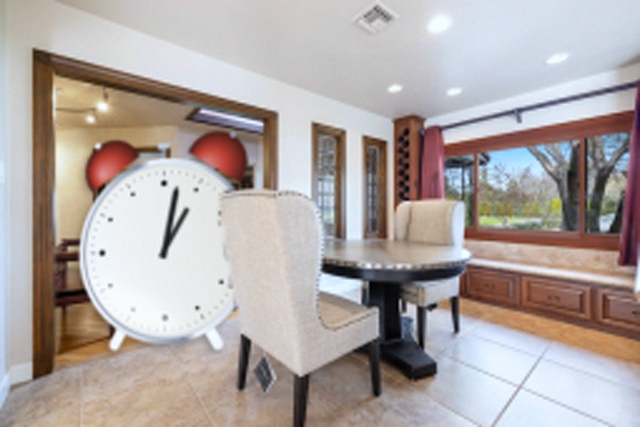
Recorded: 1h02
